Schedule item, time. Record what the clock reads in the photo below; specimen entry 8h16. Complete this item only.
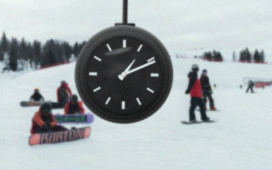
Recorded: 1h11
